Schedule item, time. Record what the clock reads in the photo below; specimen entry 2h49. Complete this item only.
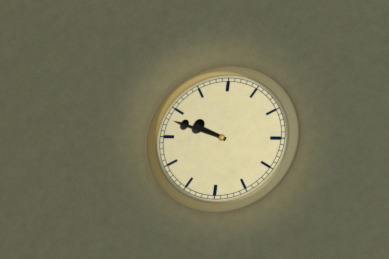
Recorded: 9h48
